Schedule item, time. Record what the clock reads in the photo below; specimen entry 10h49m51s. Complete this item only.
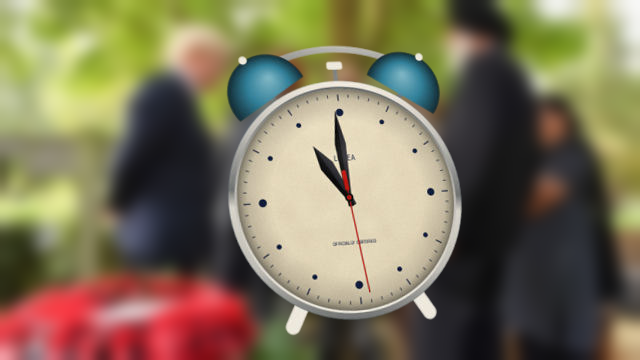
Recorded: 10h59m29s
